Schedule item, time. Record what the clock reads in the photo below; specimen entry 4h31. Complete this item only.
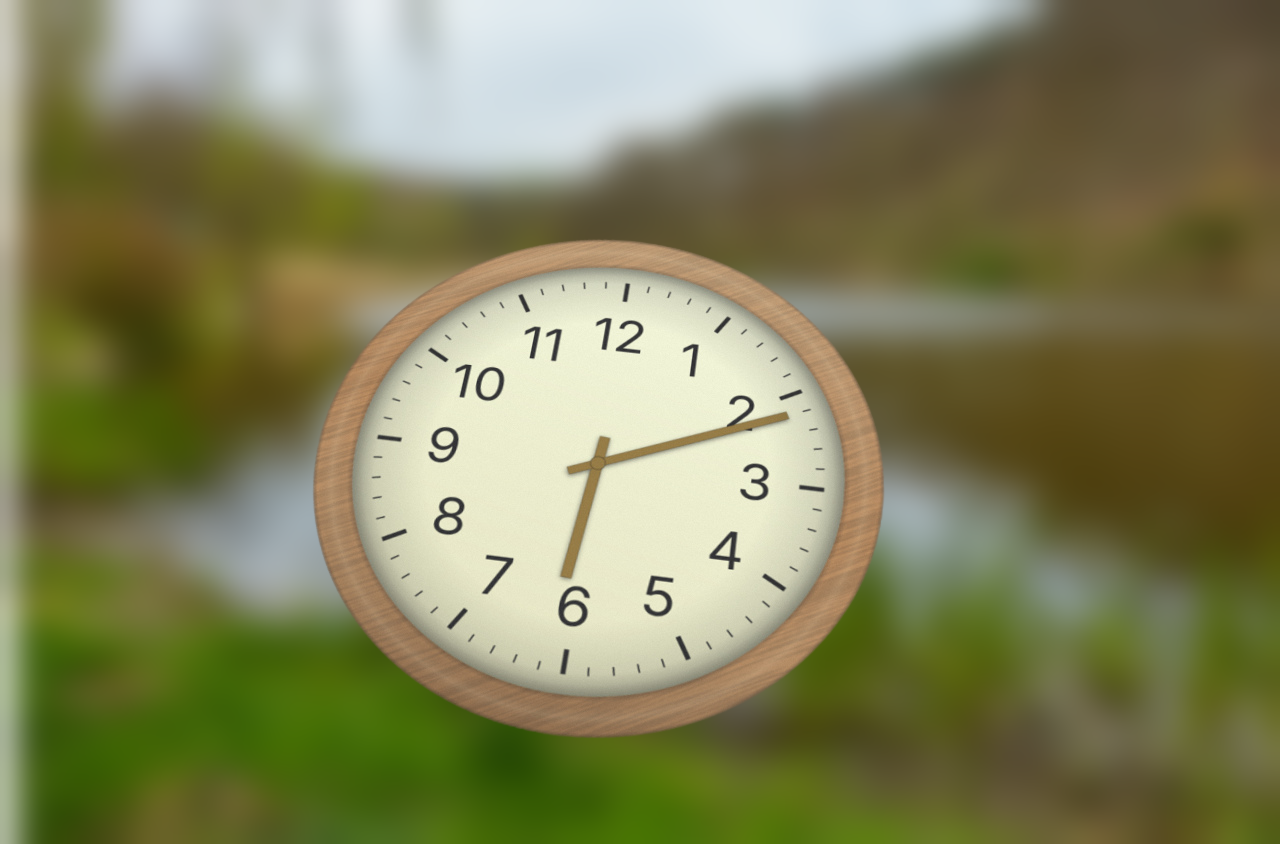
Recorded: 6h11
